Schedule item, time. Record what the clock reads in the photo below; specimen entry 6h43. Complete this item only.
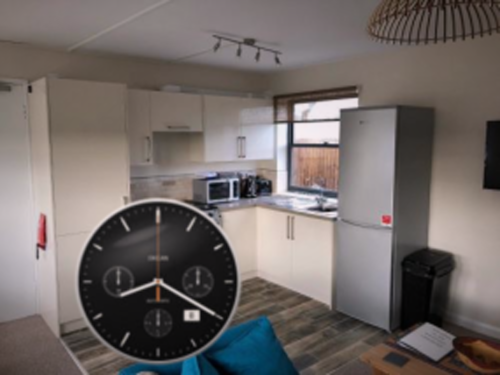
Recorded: 8h20
